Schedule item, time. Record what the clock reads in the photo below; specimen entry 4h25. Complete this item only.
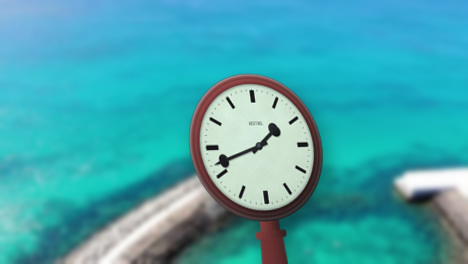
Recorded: 1h42
